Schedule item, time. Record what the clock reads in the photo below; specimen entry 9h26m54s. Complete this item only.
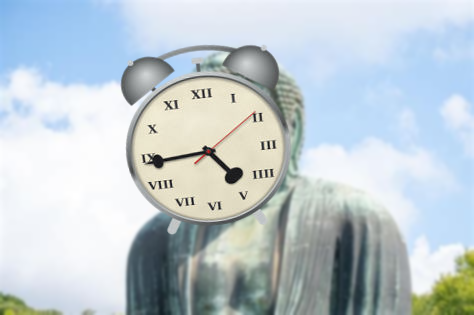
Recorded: 4h44m09s
